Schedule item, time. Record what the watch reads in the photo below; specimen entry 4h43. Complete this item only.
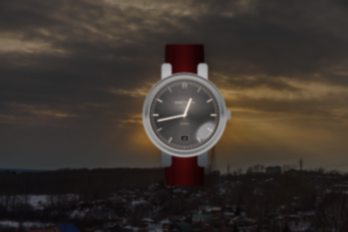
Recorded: 12h43
